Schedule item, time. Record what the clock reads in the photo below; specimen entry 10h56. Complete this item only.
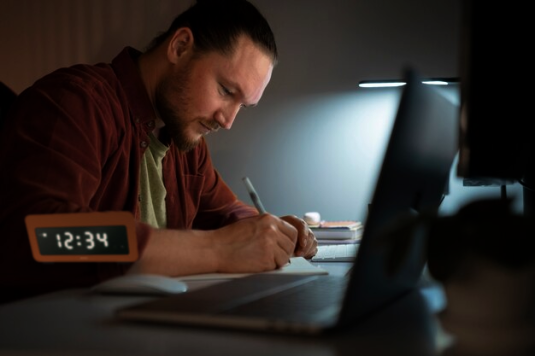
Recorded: 12h34
